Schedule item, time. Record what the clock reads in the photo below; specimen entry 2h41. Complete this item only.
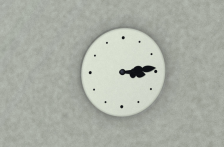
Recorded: 3h14
